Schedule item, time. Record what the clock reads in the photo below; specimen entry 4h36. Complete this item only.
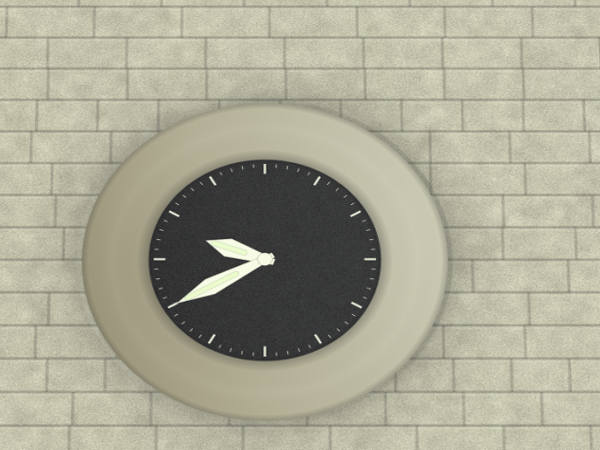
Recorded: 9h40
